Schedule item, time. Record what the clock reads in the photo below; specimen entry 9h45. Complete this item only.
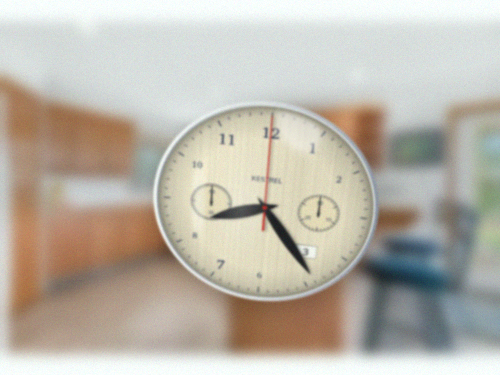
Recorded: 8h24
